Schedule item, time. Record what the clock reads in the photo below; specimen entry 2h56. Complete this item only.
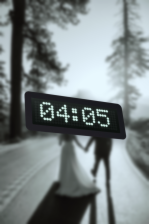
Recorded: 4h05
